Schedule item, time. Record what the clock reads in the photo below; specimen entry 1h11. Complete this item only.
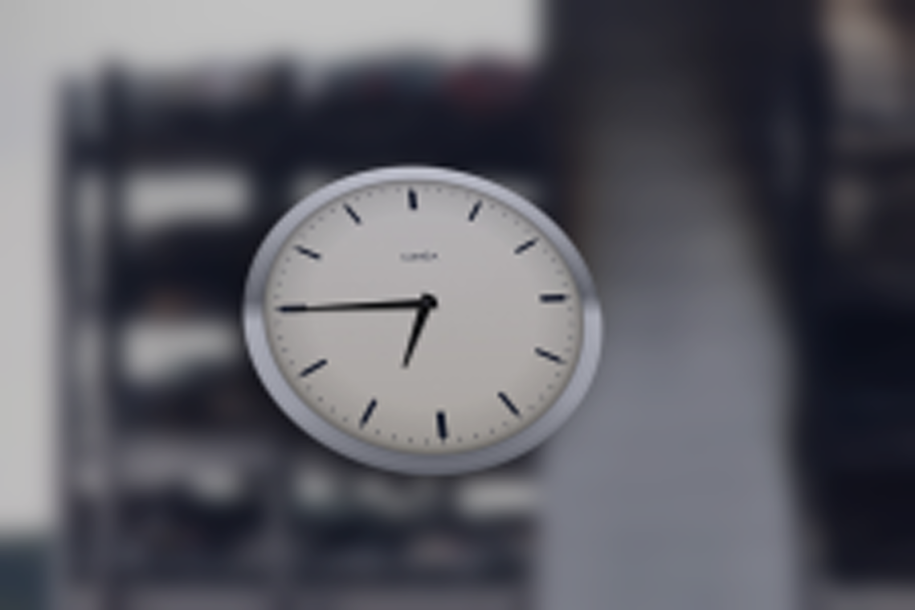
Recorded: 6h45
